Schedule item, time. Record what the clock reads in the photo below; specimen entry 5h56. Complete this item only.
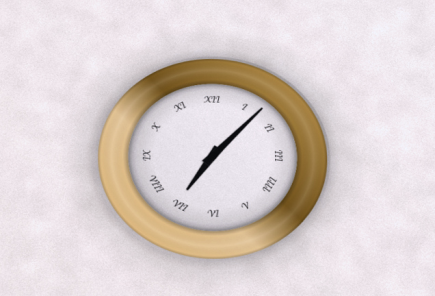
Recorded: 7h07
